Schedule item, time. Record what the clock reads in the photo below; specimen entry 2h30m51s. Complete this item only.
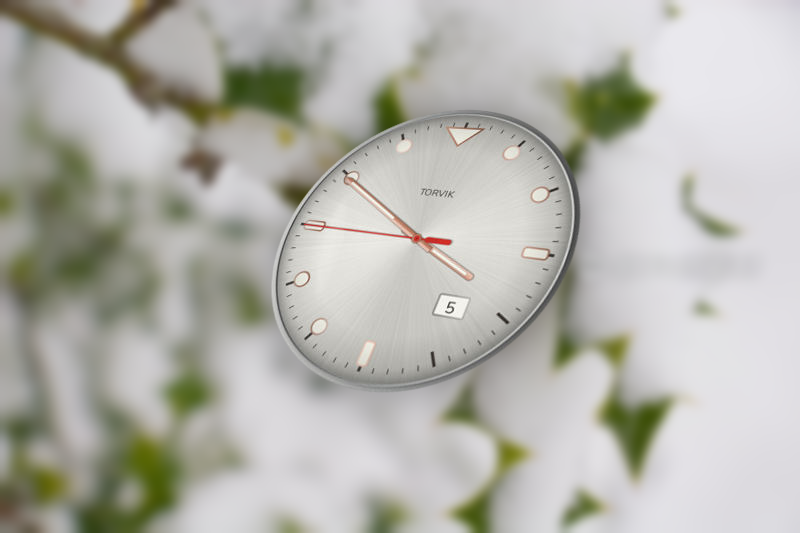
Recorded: 3h49m45s
